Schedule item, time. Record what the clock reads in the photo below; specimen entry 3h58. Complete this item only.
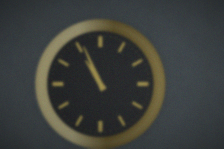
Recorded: 10h56
